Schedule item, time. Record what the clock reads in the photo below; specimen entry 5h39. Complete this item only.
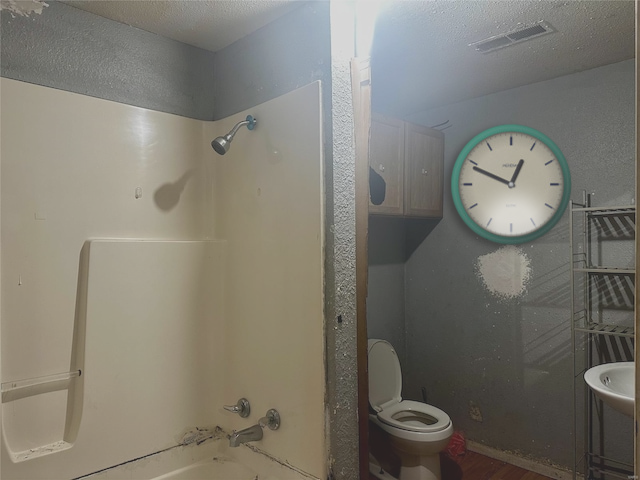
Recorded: 12h49
